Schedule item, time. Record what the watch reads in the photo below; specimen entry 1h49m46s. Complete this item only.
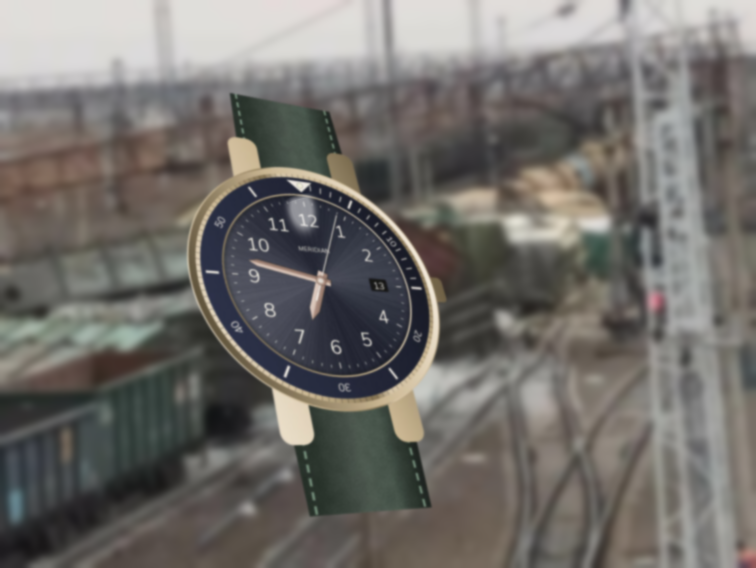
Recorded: 6h47m04s
